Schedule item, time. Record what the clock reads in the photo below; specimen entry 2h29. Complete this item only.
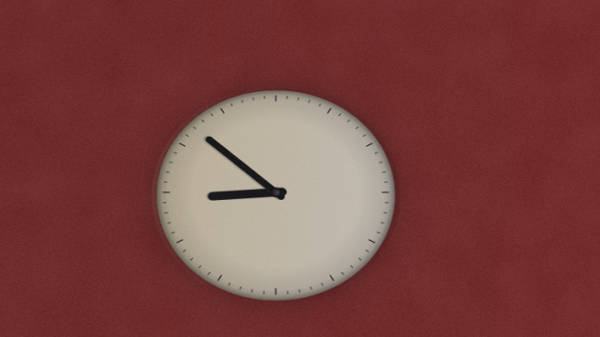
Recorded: 8h52
